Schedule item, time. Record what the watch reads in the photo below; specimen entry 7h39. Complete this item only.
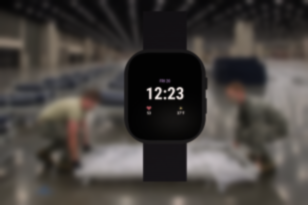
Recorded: 12h23
